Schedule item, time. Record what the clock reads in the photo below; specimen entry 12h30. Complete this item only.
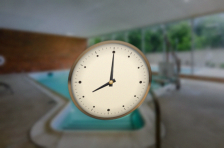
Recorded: 8h00
